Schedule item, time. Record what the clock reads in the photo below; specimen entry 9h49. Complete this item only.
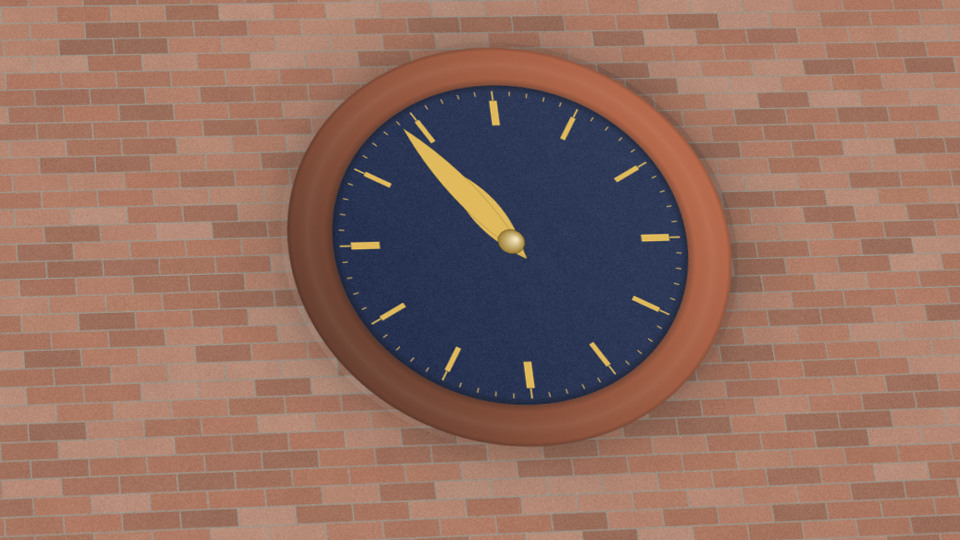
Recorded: 10h54
